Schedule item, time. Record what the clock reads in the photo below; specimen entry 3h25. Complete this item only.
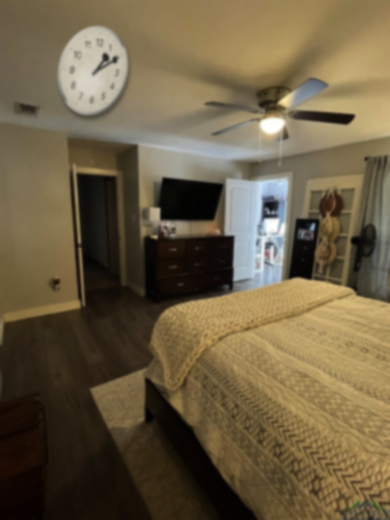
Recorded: 1h10
